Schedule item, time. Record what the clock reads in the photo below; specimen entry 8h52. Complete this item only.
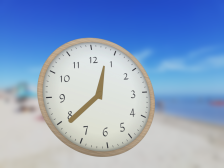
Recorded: 12h39
